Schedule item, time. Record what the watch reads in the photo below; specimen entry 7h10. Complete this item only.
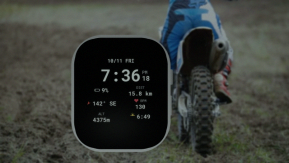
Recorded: 7h36
